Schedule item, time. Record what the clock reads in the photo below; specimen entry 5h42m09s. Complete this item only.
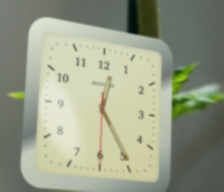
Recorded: 12h24m30s
